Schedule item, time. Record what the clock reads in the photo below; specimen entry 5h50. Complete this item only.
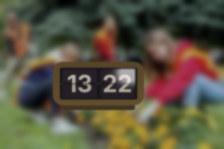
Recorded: 13h22
